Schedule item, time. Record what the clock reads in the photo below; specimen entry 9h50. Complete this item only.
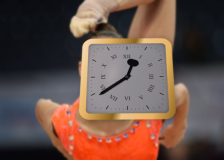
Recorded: 12h39
